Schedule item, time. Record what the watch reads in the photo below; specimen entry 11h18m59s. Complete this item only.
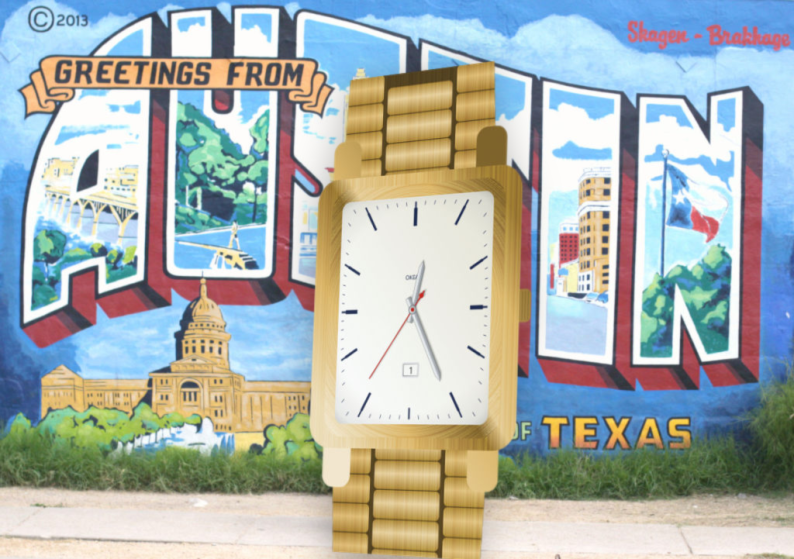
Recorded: 12h25m36s
